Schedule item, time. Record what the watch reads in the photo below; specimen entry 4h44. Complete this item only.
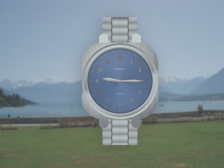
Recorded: 9h15
